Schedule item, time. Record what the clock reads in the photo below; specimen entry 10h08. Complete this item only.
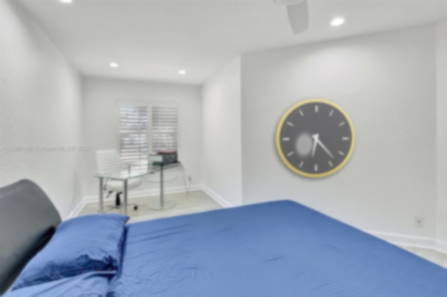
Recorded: 6h23
